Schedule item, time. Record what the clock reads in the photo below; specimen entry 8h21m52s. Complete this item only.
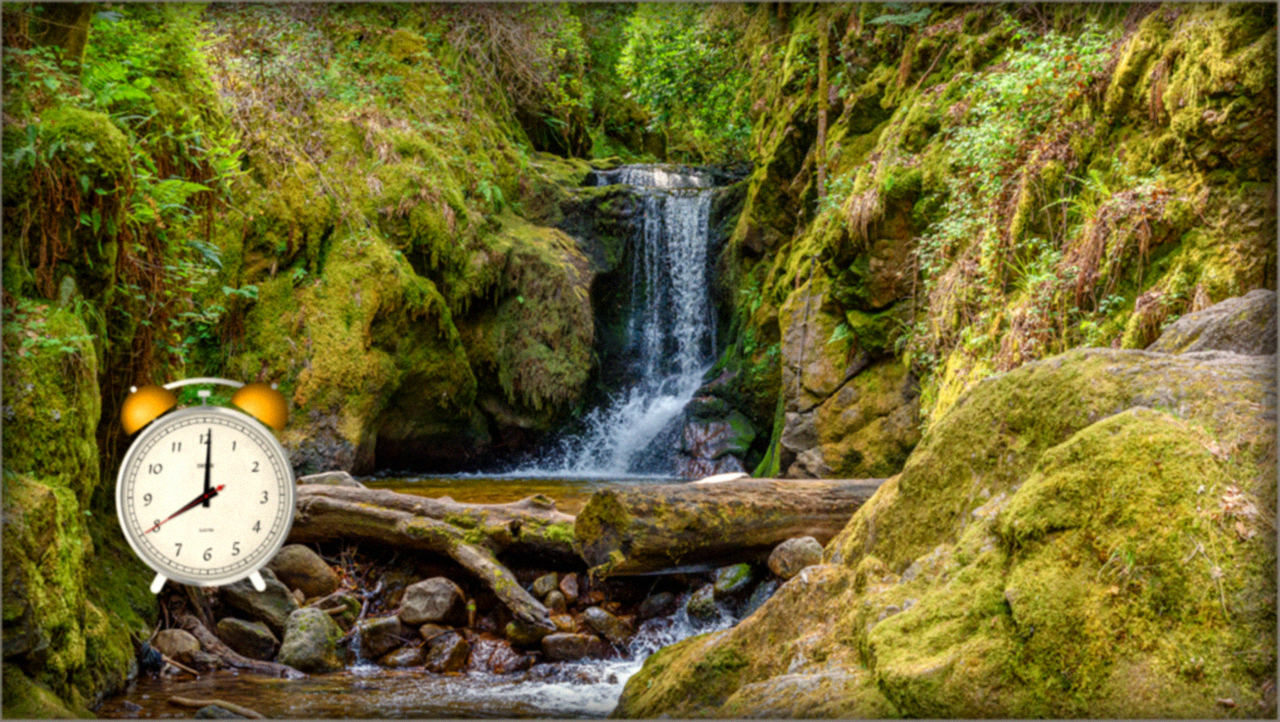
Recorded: 8h00m40s
